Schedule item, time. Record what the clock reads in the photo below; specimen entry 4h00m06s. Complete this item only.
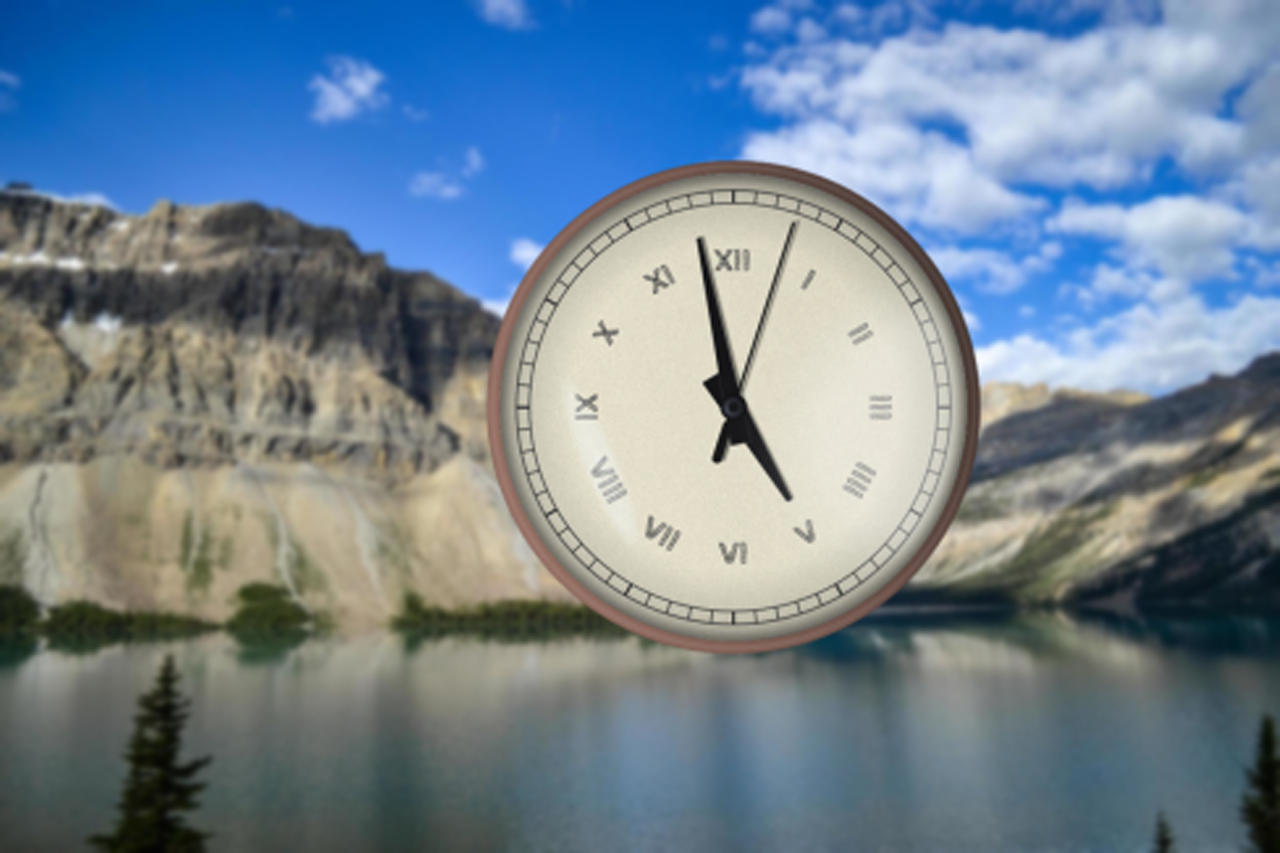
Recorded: 4h58m03s
